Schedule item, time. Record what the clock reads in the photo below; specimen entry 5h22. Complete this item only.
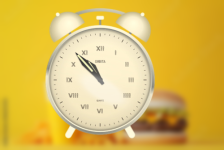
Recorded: 10h53
